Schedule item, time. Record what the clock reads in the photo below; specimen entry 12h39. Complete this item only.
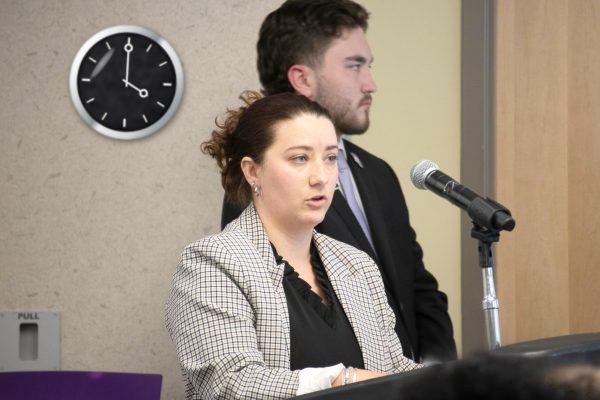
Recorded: 4h00
